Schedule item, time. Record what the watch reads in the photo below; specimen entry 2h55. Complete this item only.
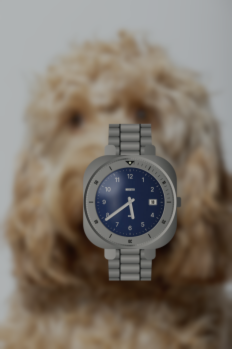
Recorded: 5h39
